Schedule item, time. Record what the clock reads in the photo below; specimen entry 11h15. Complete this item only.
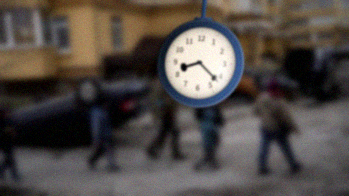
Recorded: 8h22
